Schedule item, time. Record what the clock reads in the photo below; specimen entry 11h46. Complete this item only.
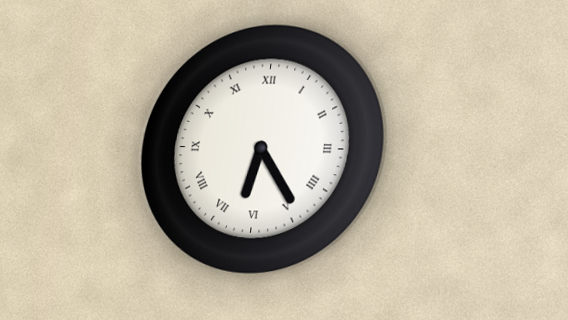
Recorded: 6h24
